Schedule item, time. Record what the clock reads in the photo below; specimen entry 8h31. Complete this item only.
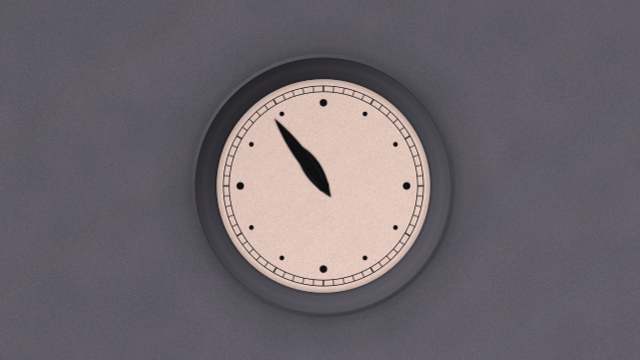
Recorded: 10h54
